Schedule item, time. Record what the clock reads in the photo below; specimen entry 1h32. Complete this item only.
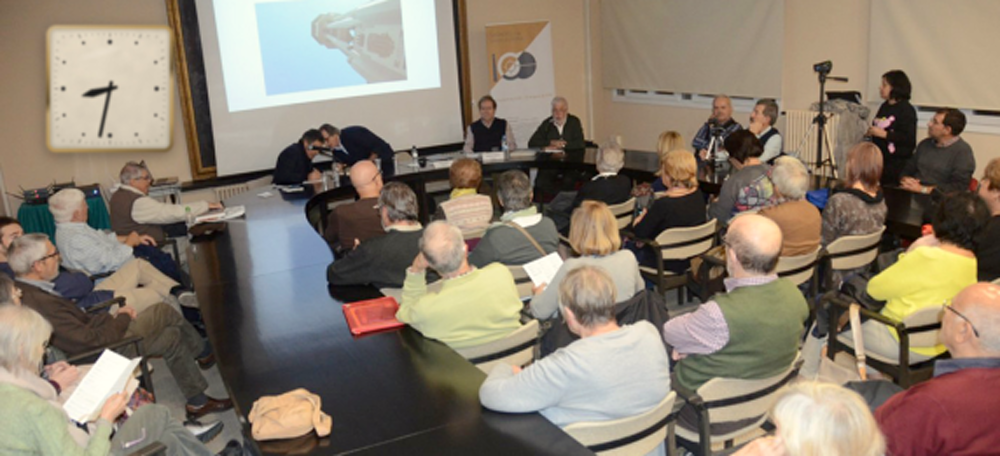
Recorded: 8h32
